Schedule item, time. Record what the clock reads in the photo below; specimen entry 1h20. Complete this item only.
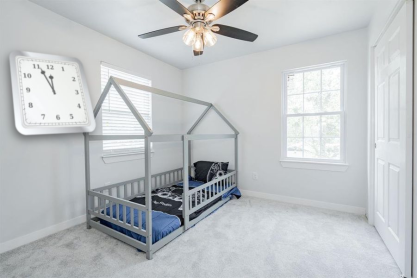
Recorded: 11h56
